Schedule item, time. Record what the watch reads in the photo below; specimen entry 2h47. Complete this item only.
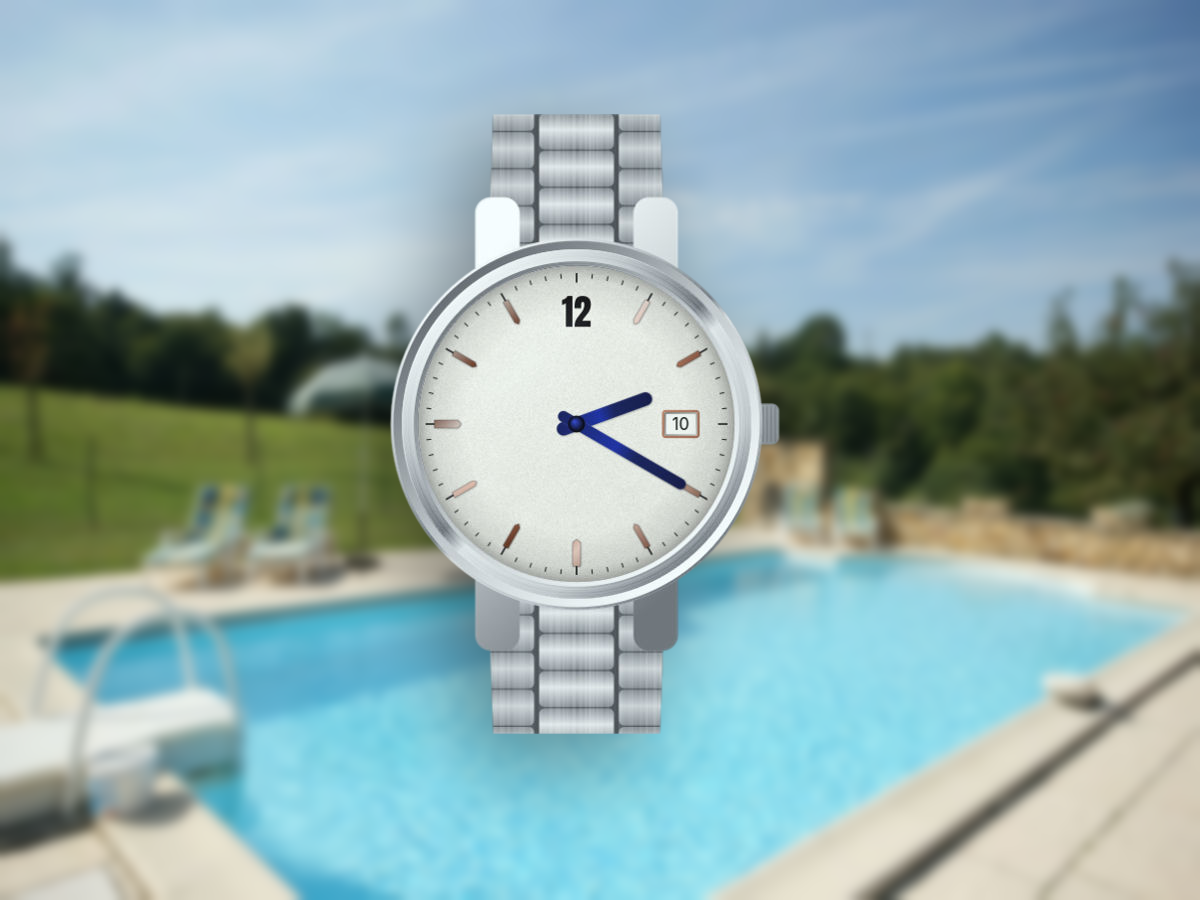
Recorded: 2h20
